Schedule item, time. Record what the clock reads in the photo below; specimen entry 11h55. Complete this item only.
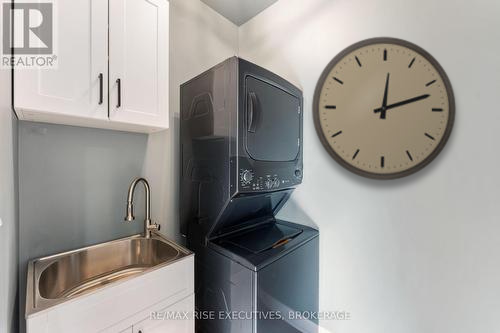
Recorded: 12h12
